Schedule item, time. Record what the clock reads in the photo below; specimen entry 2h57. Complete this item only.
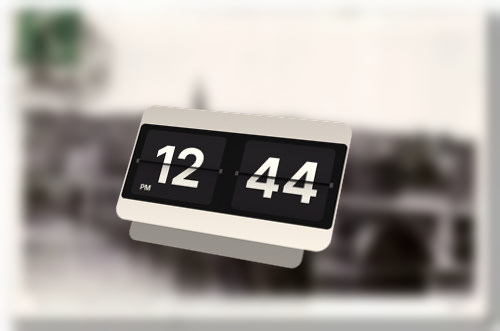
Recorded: 12h44
